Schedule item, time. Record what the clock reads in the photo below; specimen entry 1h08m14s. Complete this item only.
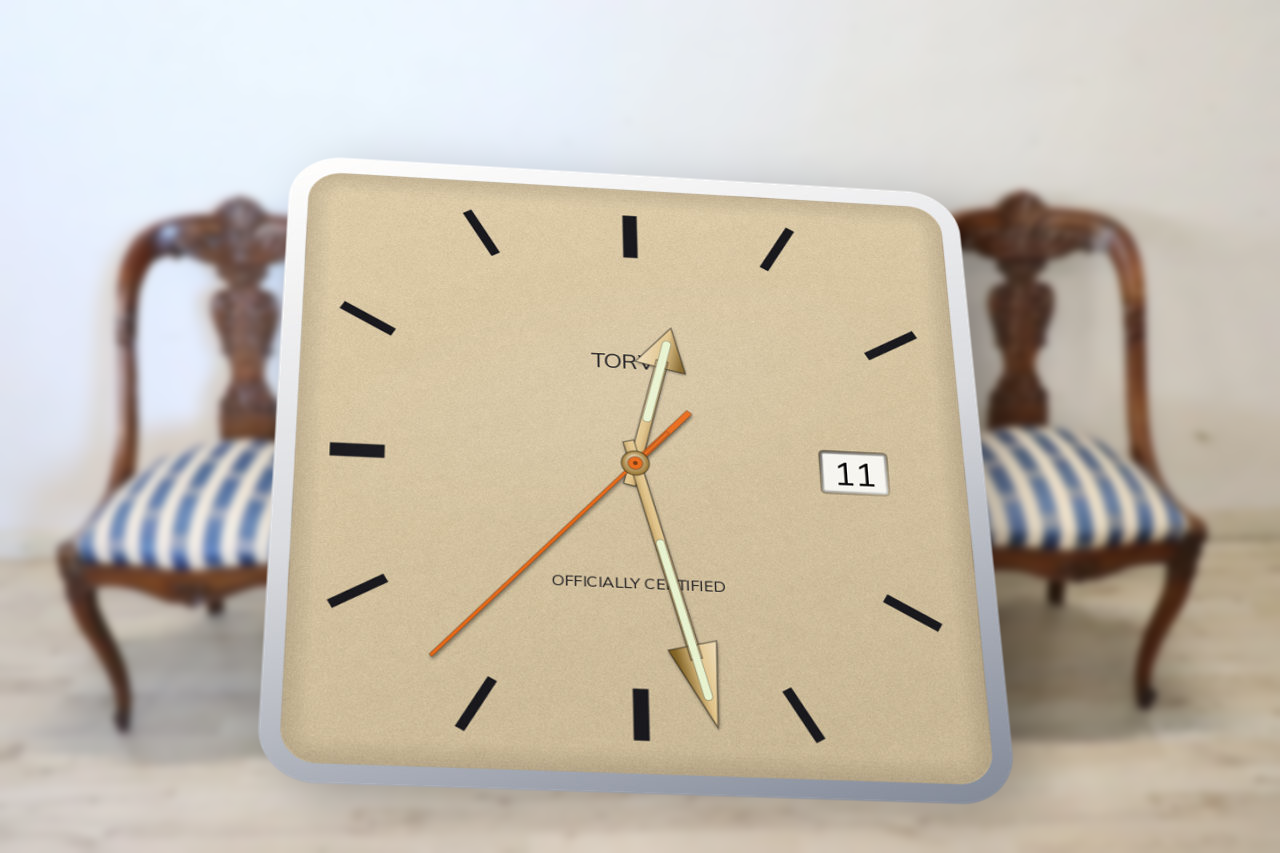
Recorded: 12h27m37s
